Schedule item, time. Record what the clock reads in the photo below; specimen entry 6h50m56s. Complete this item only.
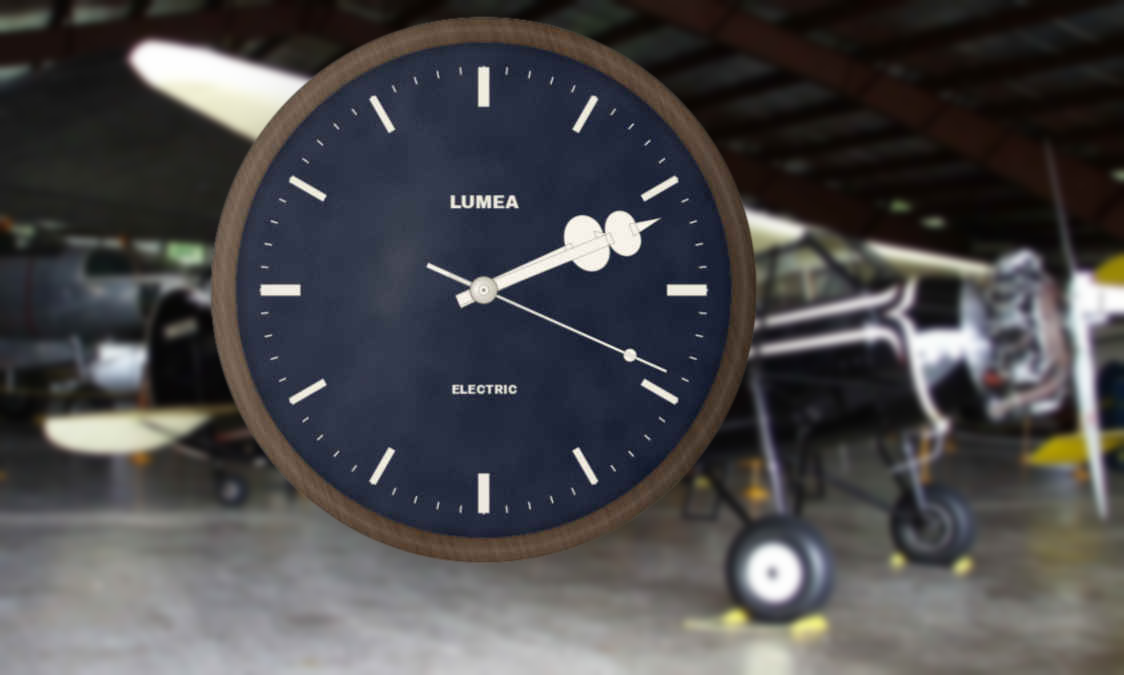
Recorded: 2h11m19s
